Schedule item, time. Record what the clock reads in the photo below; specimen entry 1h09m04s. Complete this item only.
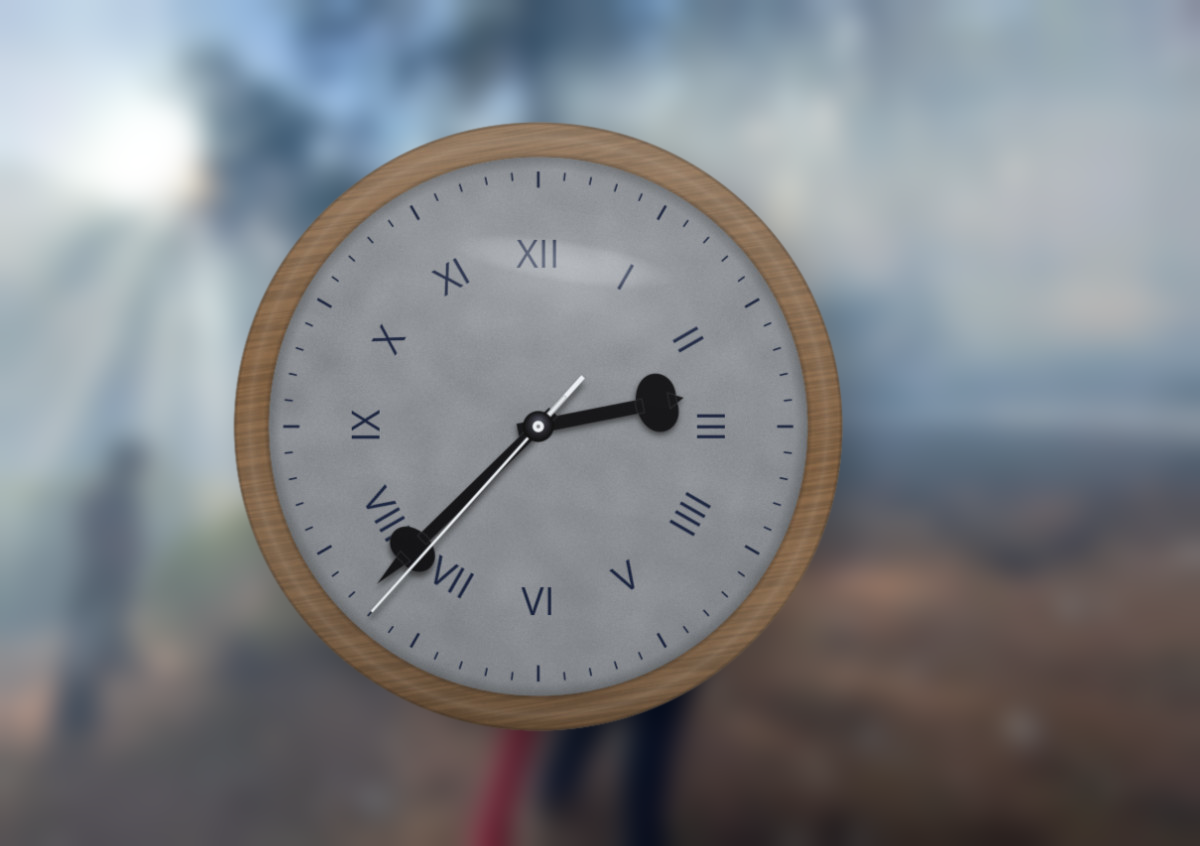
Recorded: 2h37m37s
